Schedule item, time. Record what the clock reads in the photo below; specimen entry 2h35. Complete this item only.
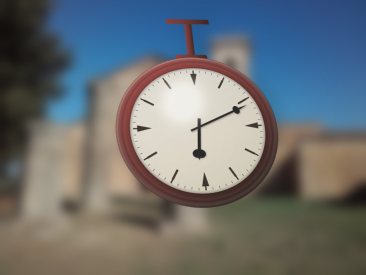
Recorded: 6h11
